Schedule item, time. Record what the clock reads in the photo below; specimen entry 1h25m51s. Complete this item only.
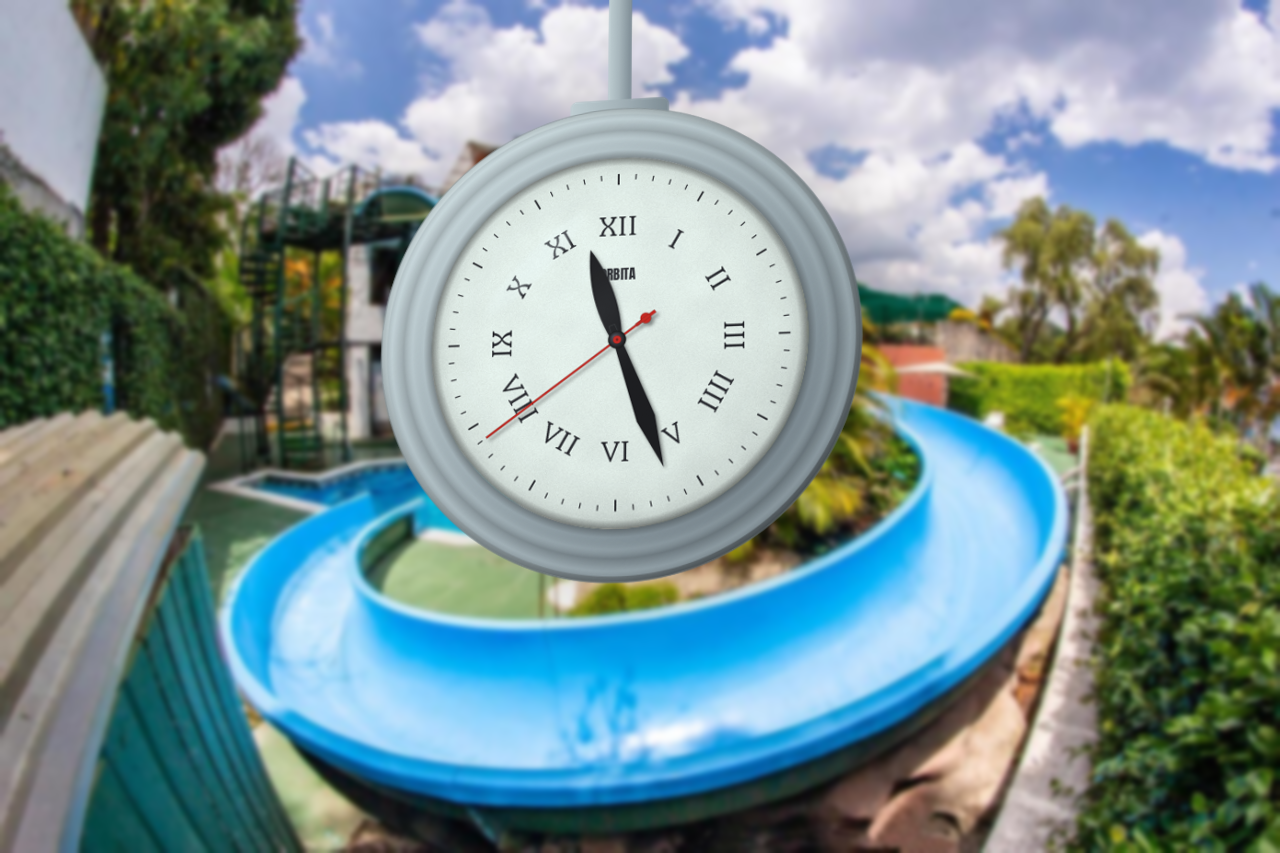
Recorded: 11h26m39s
